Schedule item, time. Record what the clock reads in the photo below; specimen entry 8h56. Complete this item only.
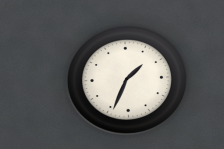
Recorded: 1h34
